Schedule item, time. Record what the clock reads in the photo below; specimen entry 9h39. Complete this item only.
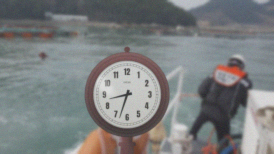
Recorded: 8h33
